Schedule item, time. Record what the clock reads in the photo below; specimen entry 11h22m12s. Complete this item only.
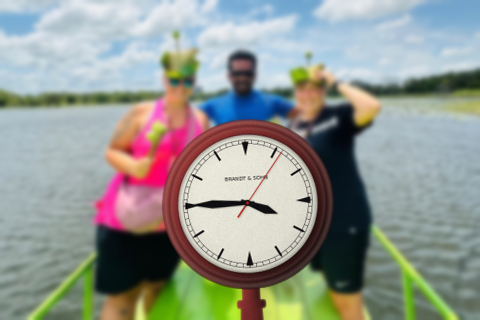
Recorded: 3h45m06s
